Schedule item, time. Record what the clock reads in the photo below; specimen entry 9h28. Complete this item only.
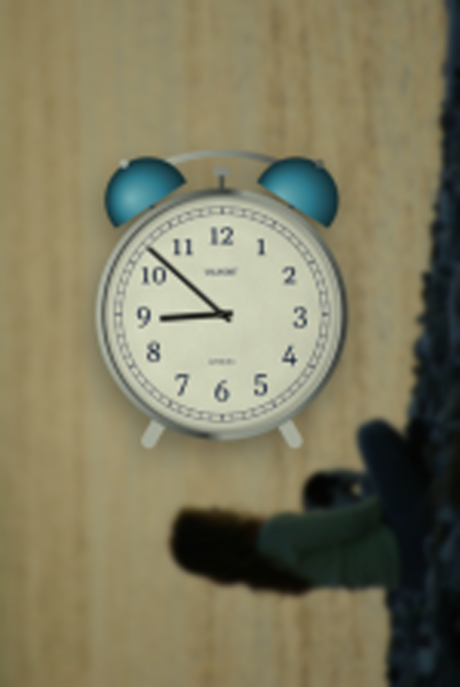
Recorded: 8h52
